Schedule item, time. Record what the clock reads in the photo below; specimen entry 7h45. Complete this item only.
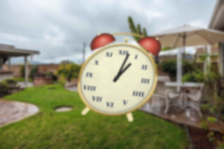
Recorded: 1h02
